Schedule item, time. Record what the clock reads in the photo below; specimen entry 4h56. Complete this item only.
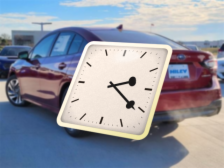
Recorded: 2h21
